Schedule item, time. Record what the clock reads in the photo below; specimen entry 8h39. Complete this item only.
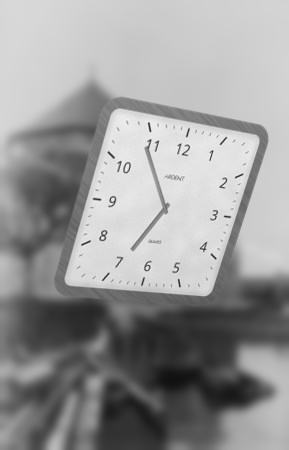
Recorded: 6h54
